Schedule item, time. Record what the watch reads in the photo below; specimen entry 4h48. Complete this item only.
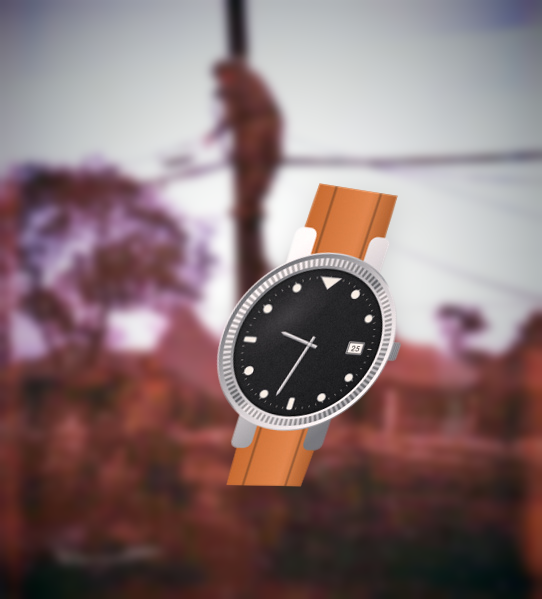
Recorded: 9h33
